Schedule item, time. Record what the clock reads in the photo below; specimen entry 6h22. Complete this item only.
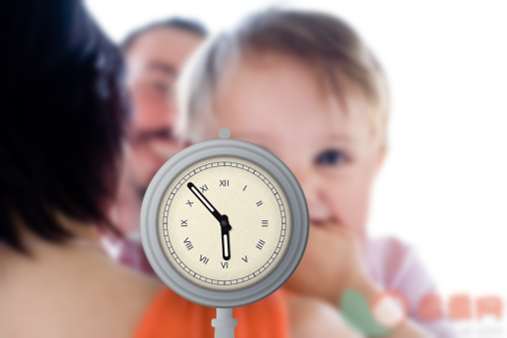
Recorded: 5h53
